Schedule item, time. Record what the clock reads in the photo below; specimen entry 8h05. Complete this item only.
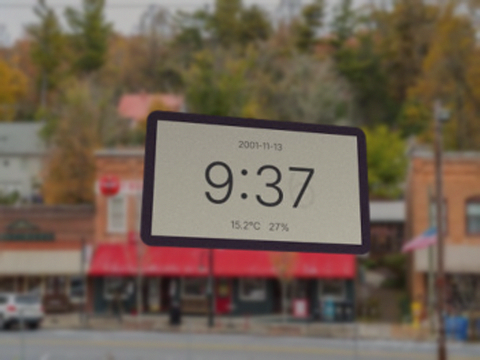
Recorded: 9h37
